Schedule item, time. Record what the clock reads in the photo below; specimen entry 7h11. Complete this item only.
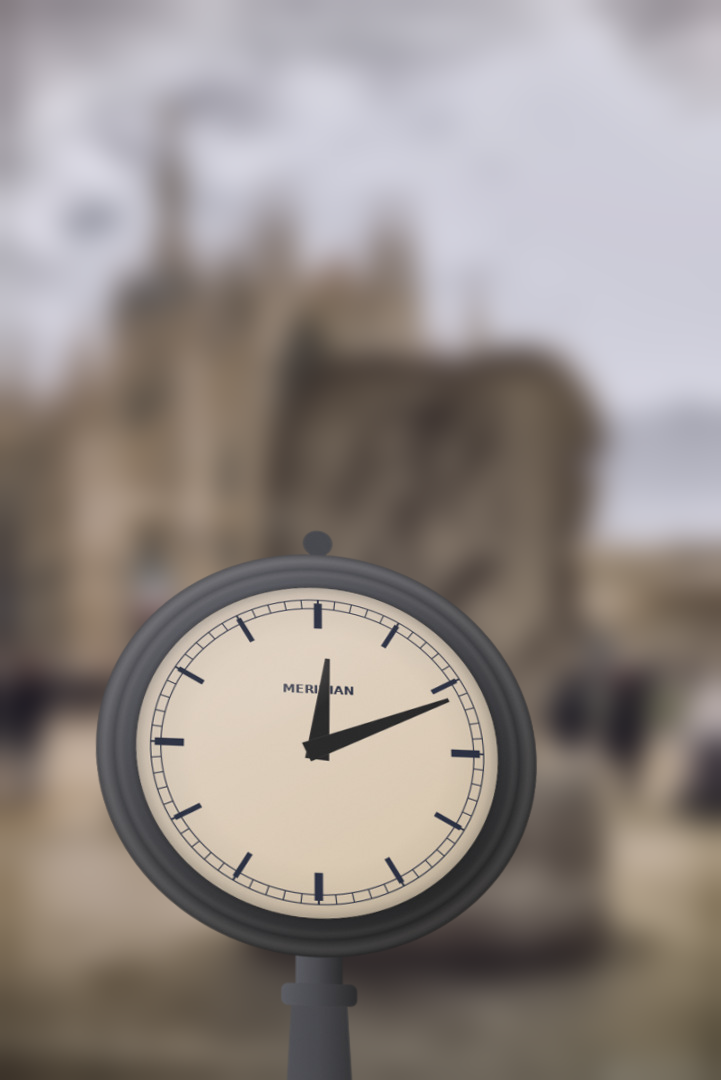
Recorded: 12h11
